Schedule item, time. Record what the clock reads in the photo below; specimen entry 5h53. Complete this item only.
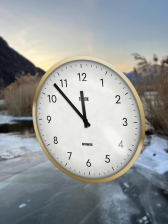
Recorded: 11h53
